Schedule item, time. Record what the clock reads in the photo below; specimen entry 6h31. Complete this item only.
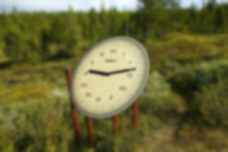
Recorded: 9h13
